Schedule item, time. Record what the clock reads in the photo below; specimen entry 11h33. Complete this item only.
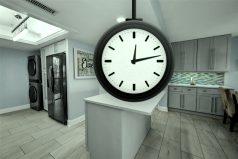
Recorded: 12h13
